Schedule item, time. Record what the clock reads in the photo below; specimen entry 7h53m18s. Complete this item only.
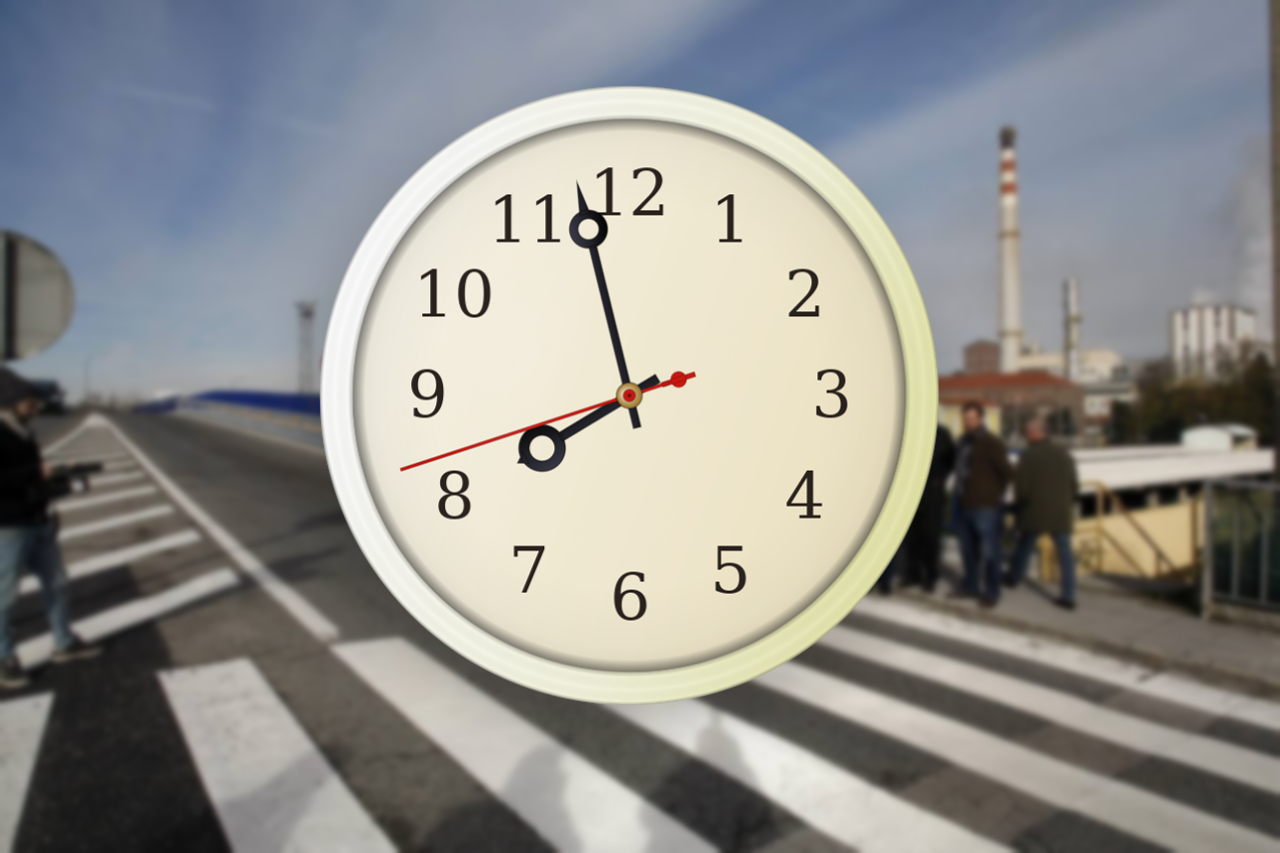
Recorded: 7h57m42s
